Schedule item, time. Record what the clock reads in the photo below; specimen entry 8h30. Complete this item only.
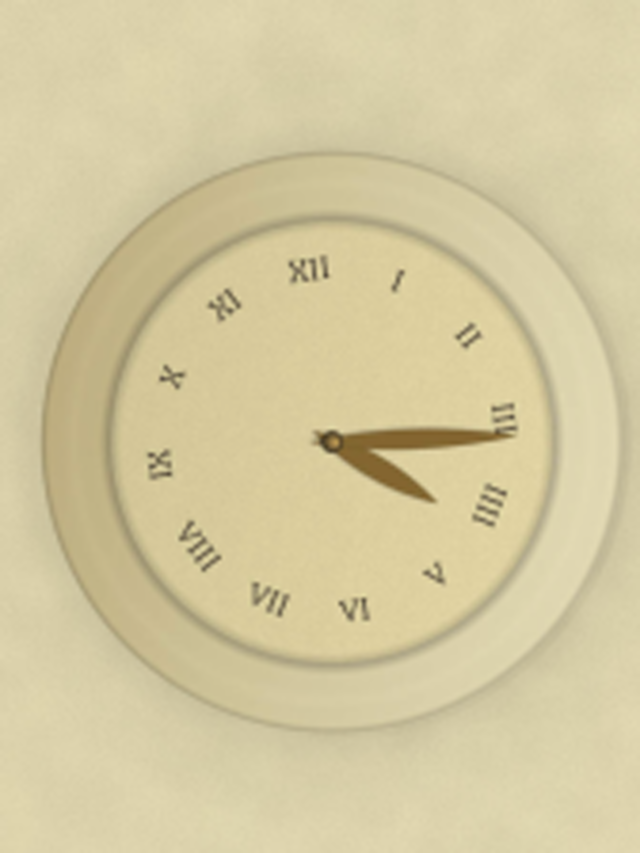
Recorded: 4h16
